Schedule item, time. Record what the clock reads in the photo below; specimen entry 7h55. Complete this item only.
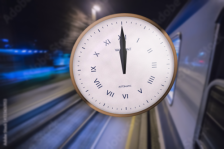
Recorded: 12h00
